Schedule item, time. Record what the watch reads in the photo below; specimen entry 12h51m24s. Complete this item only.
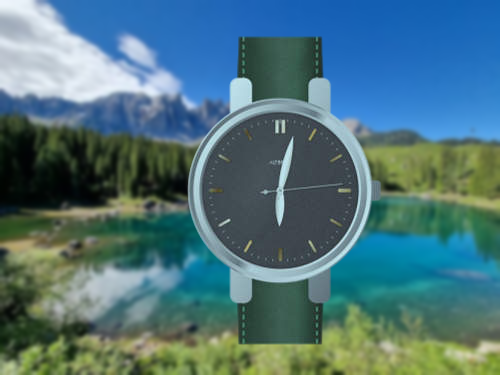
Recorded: 6h02m14s
